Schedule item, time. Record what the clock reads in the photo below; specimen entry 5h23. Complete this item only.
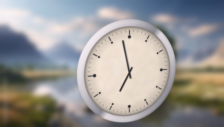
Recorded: 6h58
